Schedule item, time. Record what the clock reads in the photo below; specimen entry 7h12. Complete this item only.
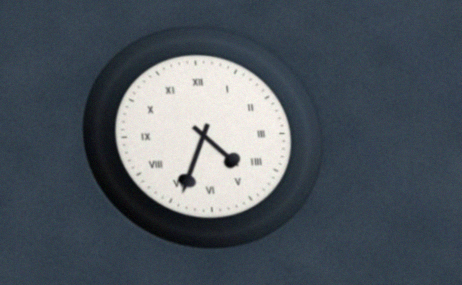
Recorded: 4h34
